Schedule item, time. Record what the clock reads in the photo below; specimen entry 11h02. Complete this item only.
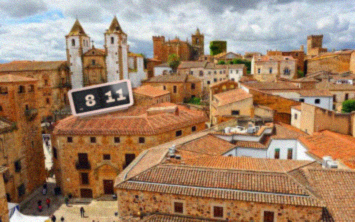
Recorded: 8h11
